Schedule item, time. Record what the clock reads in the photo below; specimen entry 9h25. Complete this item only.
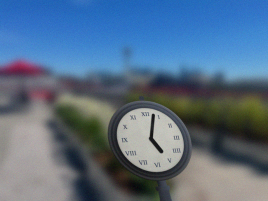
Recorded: 5h03
